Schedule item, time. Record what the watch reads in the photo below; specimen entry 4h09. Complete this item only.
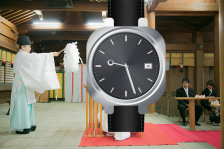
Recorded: 9h27
